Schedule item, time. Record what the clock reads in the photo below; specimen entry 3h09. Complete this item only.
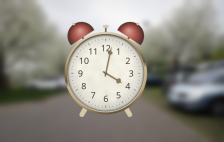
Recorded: 4h02
